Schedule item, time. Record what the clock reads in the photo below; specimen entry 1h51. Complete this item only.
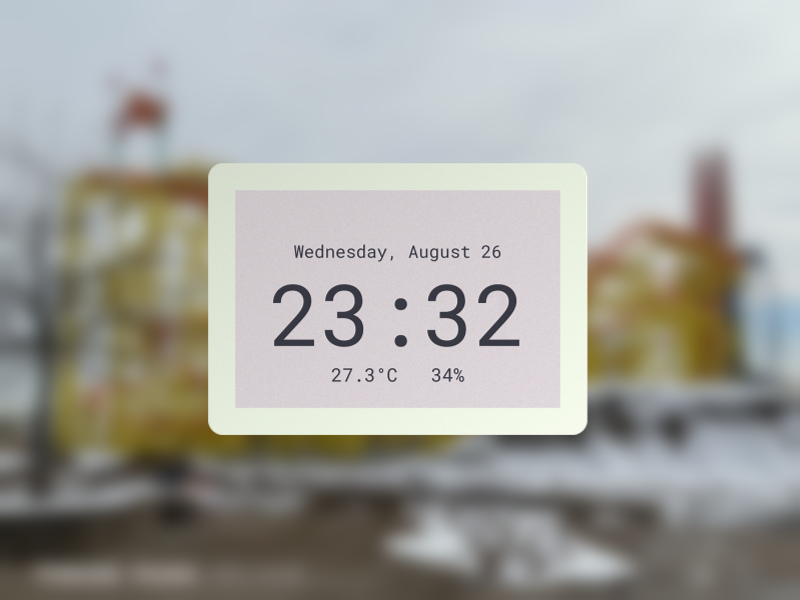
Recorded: 23h32
